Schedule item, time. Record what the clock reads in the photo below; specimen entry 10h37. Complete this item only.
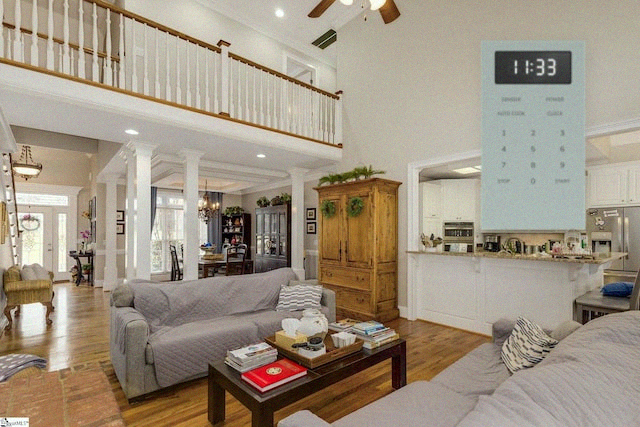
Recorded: 11h33
